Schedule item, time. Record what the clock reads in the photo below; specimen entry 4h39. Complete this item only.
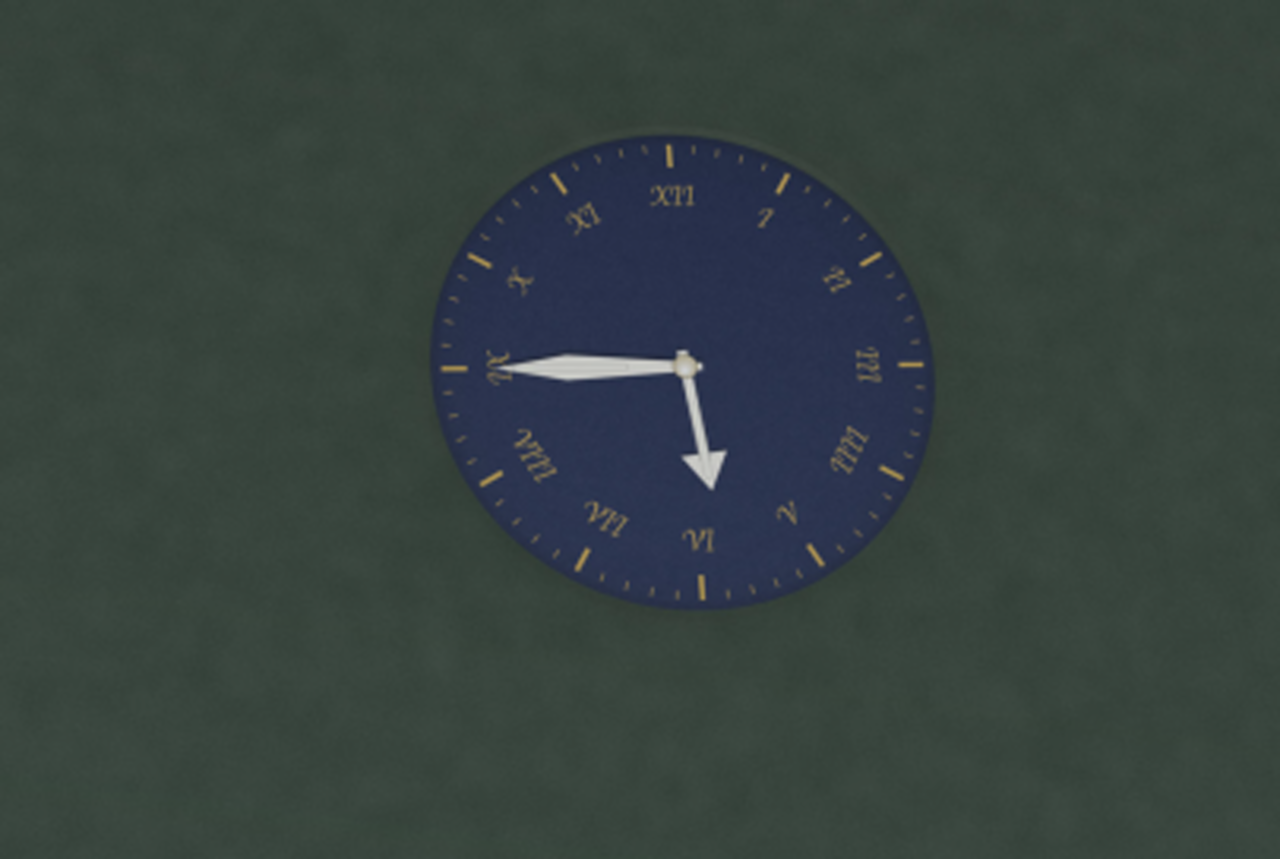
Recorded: 5h45
